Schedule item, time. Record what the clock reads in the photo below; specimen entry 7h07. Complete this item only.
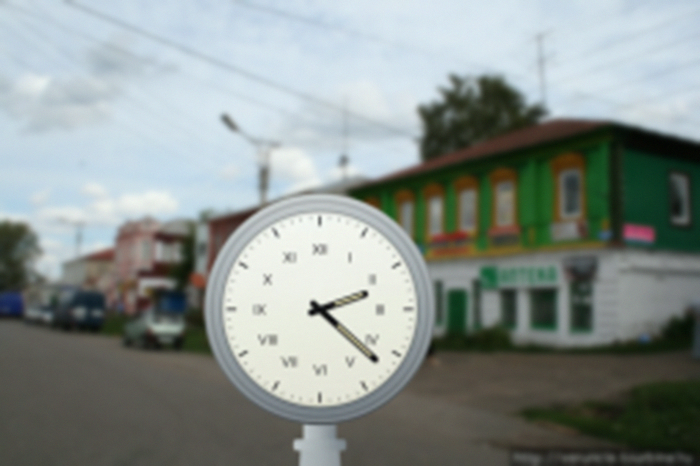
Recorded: 2h22
